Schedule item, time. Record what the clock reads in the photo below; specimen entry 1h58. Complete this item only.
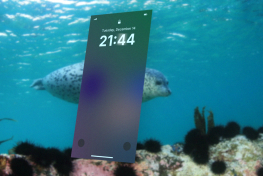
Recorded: 21h44
